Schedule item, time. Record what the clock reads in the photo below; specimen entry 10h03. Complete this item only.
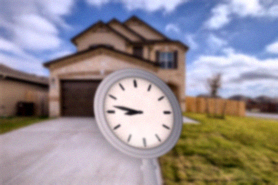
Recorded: 8h47
